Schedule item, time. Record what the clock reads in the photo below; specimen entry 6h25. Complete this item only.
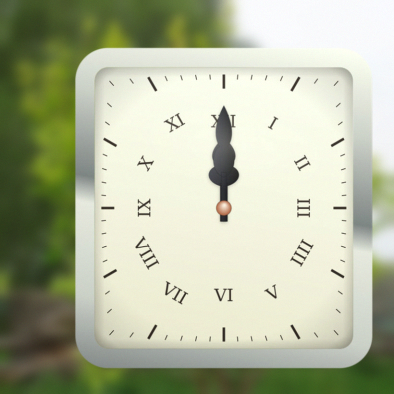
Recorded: 12h00
